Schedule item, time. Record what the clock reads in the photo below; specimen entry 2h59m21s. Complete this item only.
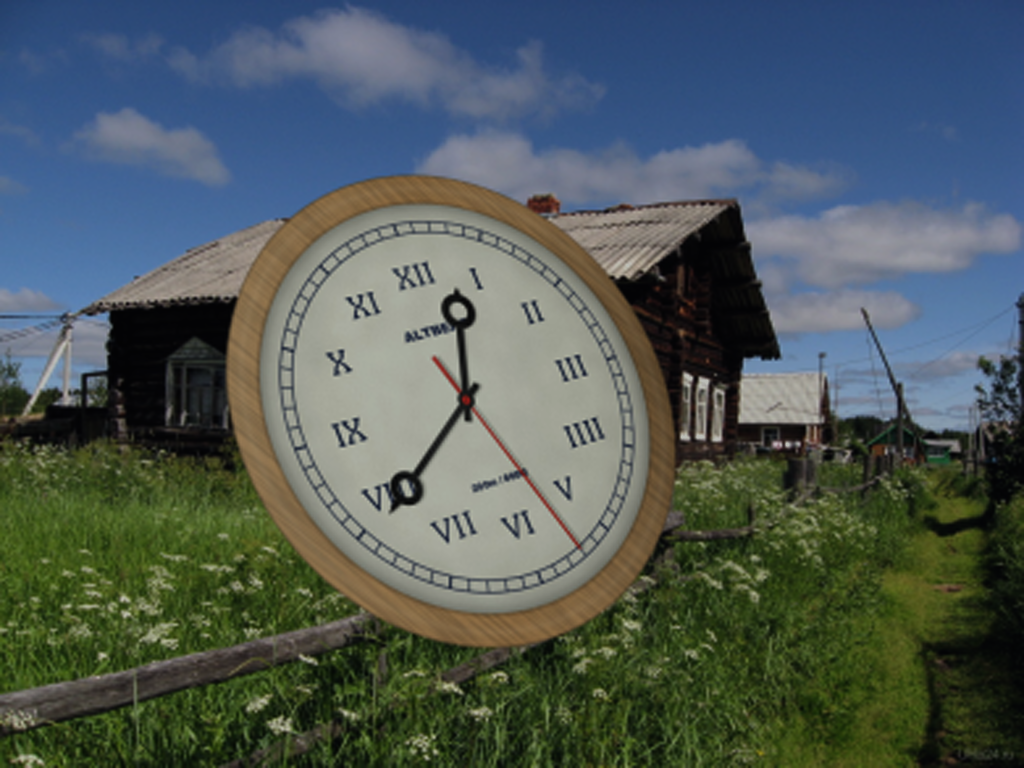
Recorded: 12h39m27s
